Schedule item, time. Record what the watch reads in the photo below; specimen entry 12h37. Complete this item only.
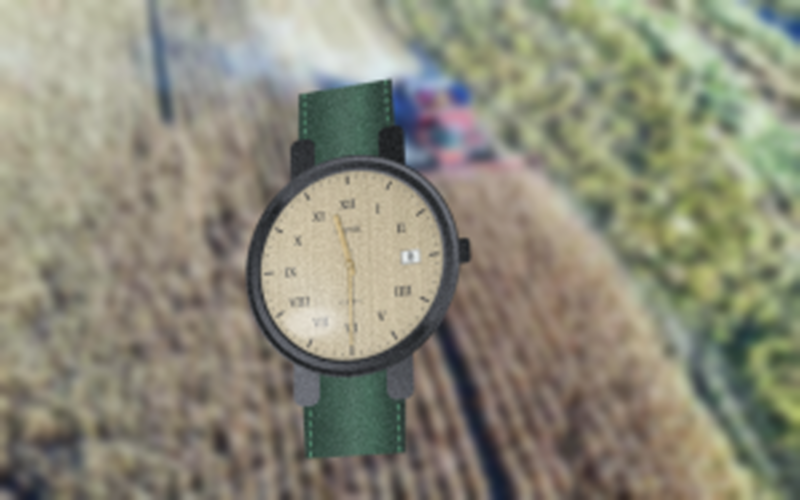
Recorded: 11h30
